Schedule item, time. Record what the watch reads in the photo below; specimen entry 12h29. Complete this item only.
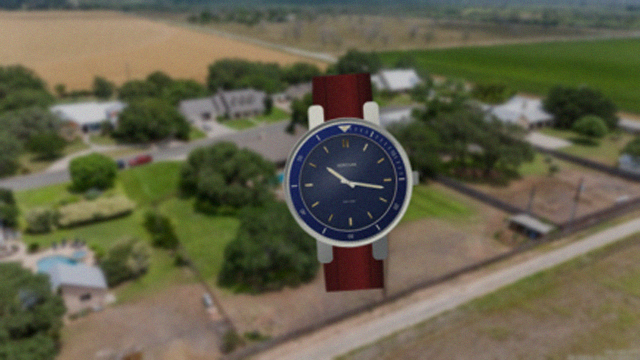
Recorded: 10h17
